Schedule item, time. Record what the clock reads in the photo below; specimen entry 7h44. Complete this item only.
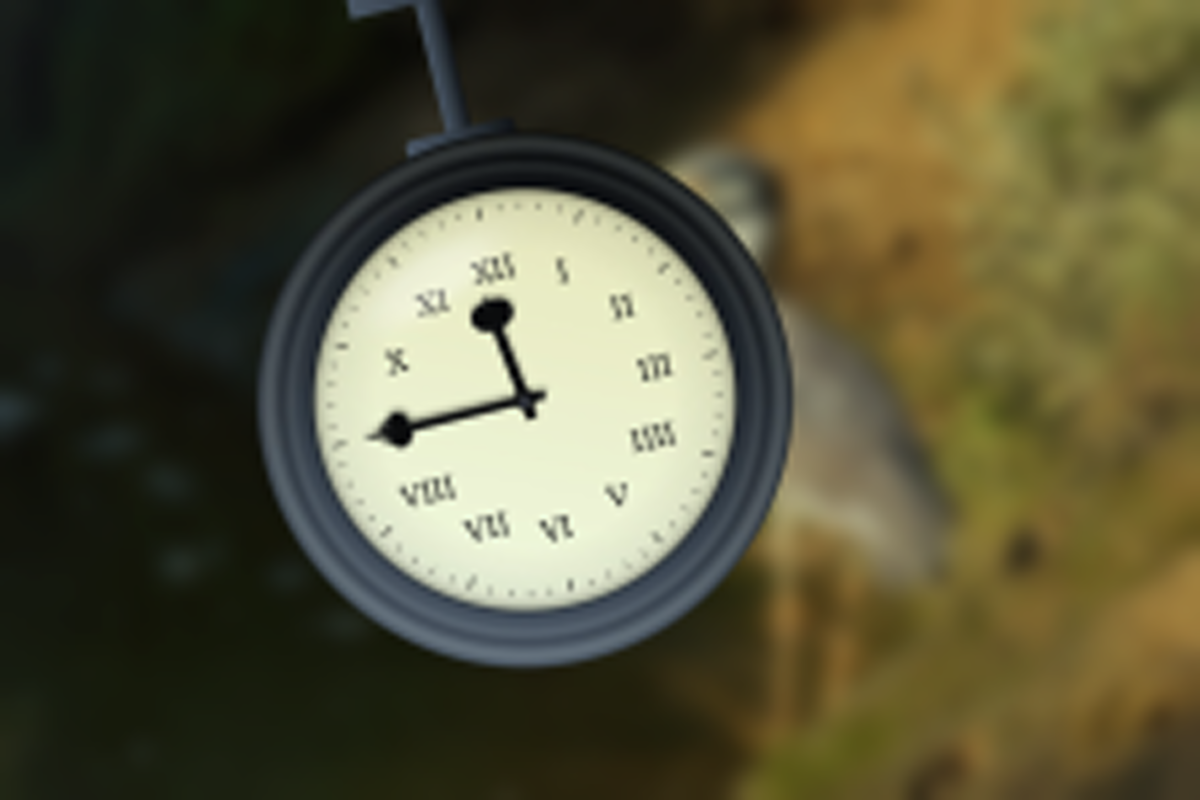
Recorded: 11h45
